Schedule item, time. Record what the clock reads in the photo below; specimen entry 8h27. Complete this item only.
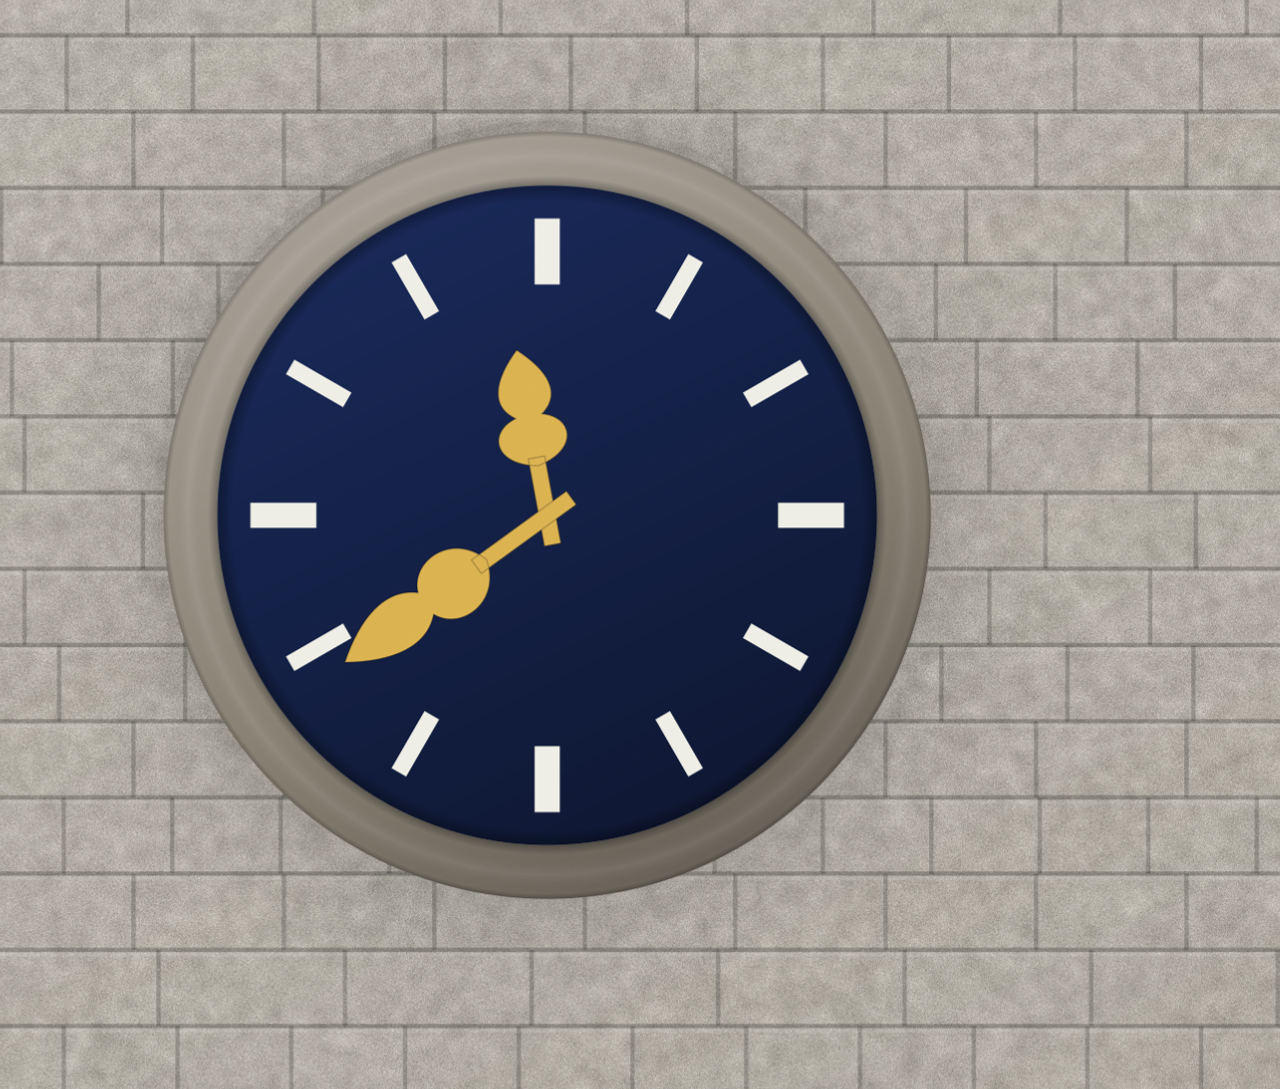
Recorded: 11h39
